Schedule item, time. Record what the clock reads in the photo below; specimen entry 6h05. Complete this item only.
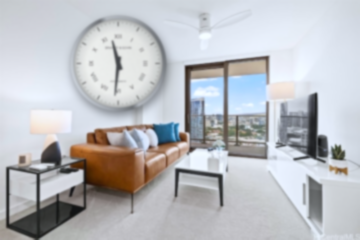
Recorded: 11h31
